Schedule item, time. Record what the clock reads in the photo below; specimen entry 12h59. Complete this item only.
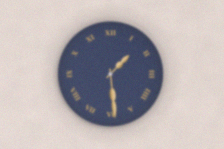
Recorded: 1h29
